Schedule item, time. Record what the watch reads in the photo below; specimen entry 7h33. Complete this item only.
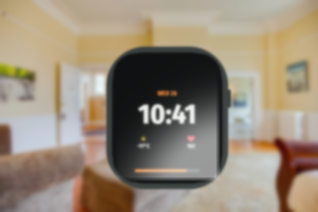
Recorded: 10h41
